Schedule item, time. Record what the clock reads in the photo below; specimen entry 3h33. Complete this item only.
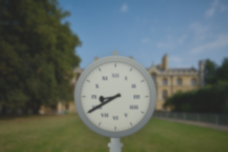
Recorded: 8h40
